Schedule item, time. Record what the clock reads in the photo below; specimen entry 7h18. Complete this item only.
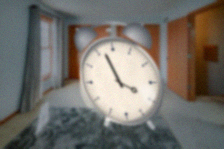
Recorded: 3h57
